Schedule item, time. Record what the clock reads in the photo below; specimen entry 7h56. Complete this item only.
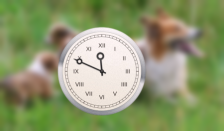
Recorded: 11h49
